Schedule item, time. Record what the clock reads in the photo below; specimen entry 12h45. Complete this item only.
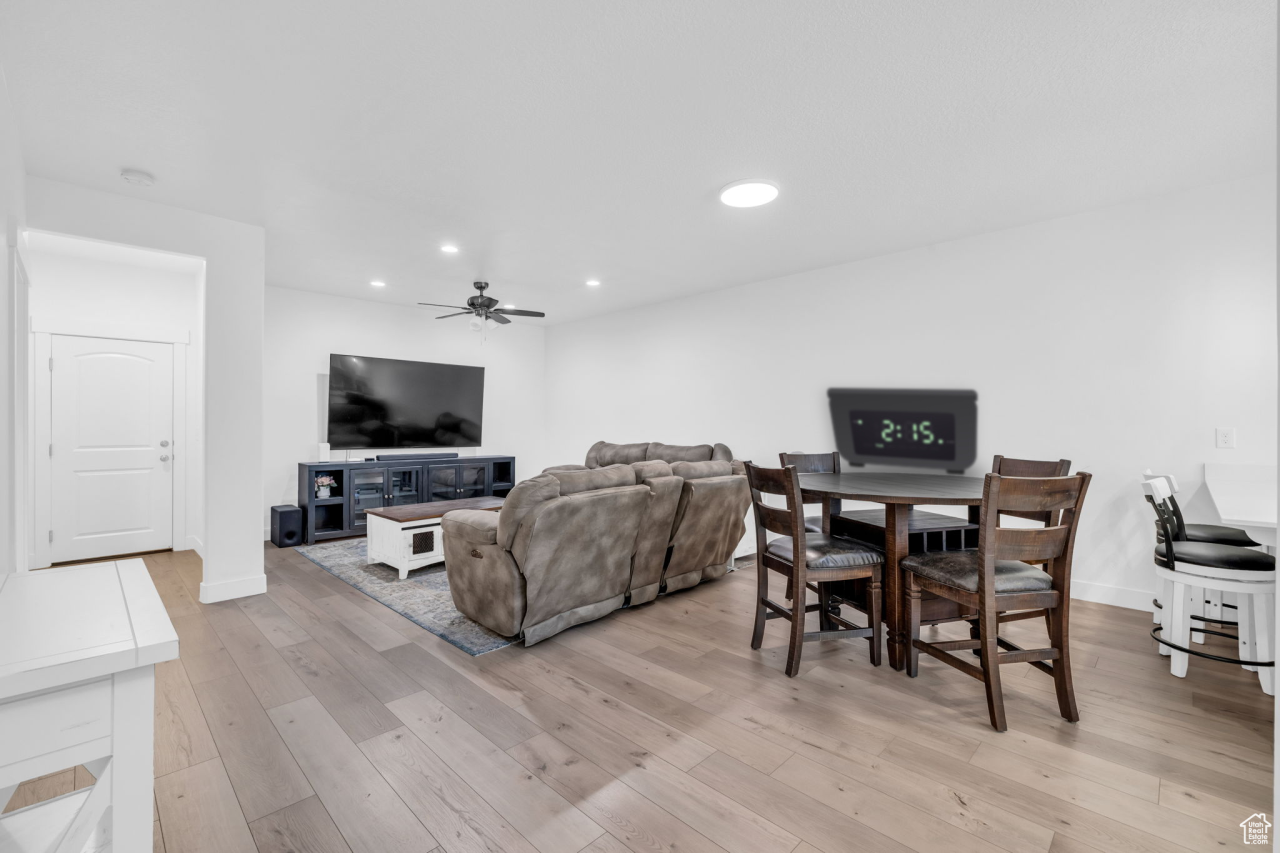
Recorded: 2h15
